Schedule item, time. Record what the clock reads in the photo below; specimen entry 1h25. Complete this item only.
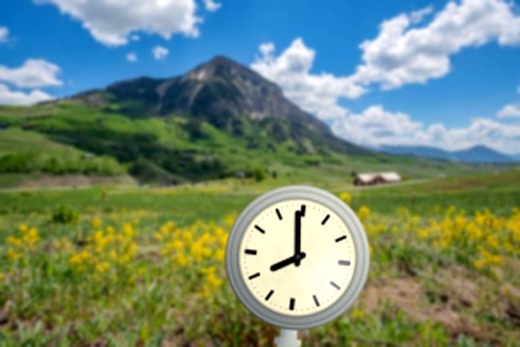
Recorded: 7h59
